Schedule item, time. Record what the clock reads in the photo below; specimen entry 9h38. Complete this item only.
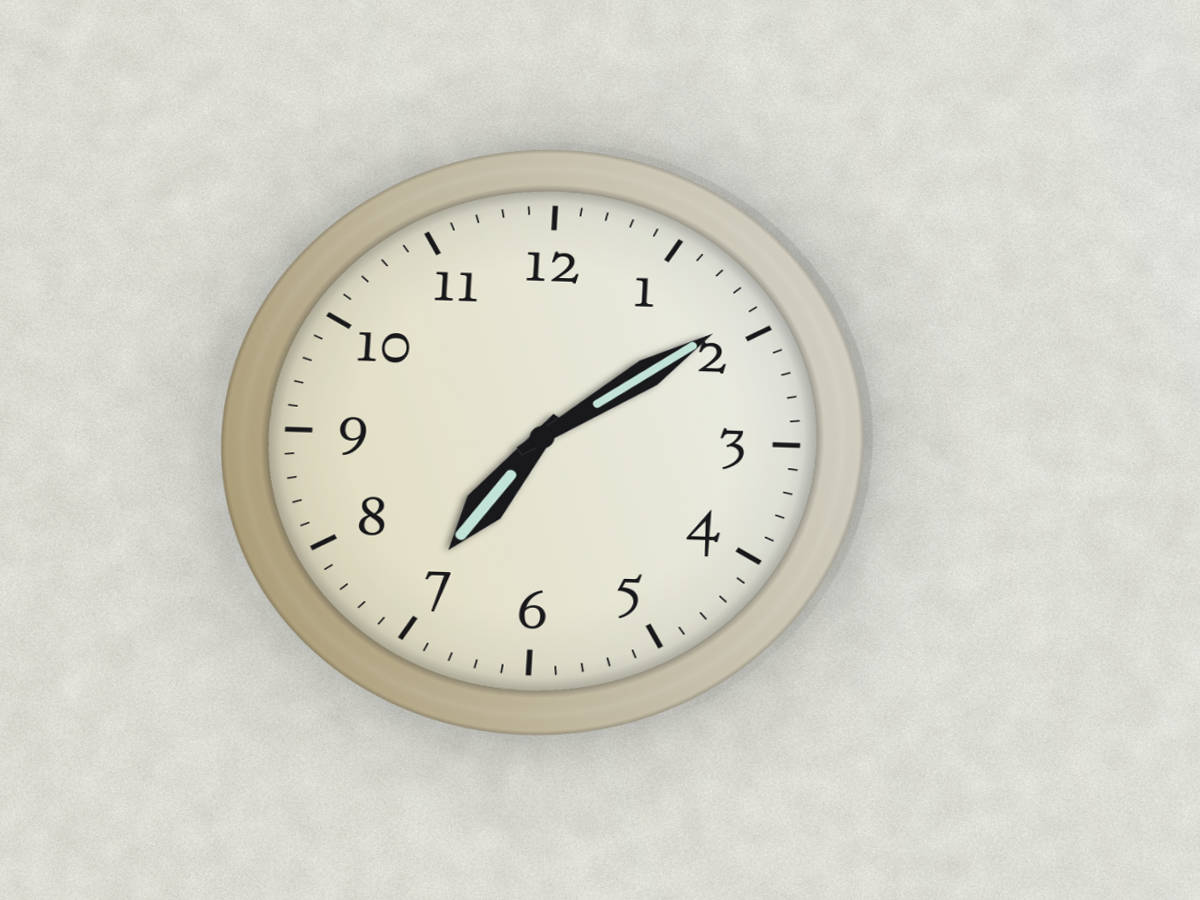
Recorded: 7h09
